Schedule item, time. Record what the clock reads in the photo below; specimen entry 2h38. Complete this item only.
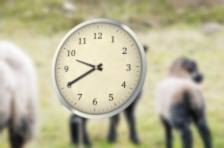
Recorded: 9h40
